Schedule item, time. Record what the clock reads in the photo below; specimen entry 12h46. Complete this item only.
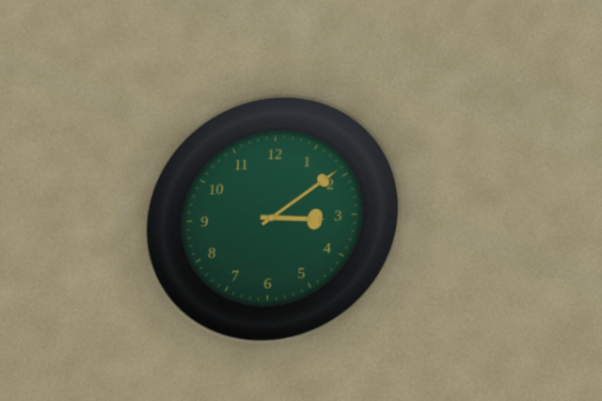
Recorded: 3h09
